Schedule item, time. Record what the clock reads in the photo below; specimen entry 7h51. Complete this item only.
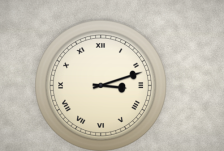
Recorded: 3h12
